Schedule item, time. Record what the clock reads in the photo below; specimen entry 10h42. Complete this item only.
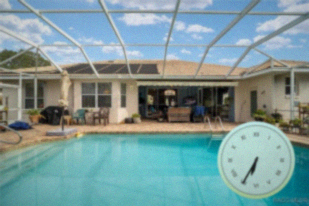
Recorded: 6h35
